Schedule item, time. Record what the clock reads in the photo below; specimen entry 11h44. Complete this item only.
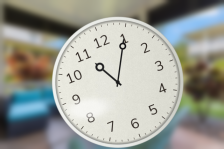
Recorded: 11h05
